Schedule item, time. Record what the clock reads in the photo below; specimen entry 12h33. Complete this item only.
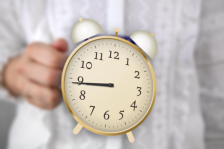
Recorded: 8h44
